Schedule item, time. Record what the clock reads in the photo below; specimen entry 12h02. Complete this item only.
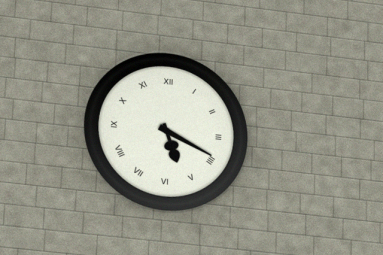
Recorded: 5h19
